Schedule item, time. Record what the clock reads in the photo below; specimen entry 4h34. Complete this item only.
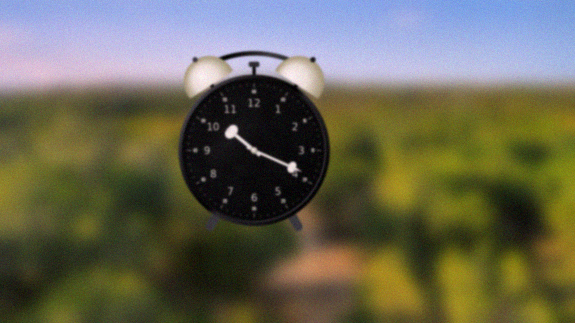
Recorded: 10h19
